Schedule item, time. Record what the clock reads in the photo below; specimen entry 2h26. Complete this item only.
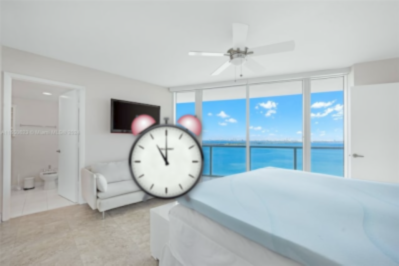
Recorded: 11h00
